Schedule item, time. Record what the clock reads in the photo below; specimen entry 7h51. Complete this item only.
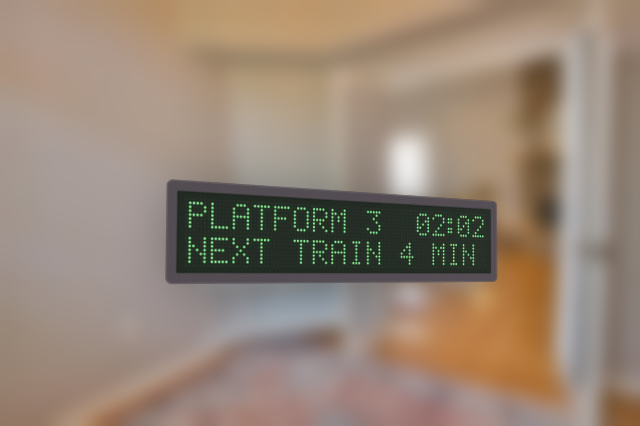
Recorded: 2h02
